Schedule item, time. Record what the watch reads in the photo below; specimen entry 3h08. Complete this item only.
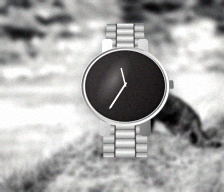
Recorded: 11h35
